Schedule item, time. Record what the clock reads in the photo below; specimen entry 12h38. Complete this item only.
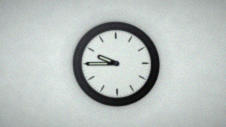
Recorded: 9h45
